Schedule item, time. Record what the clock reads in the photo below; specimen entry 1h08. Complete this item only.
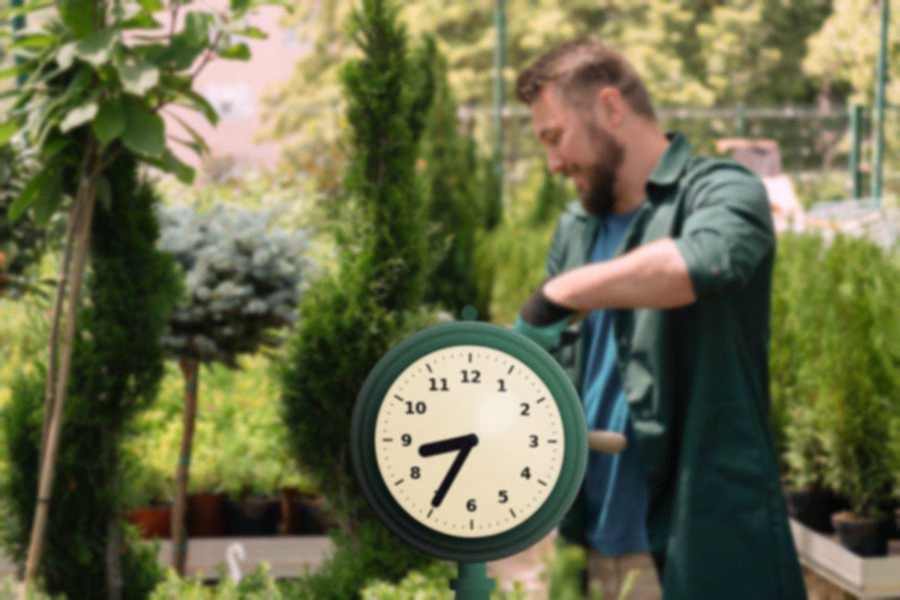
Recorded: 8h35
